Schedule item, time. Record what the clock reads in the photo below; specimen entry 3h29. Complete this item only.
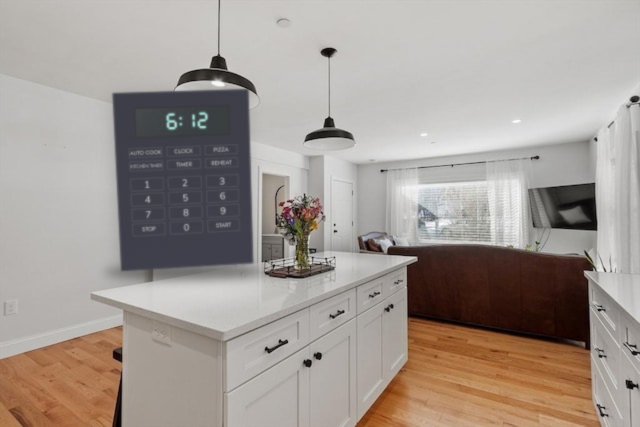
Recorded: 6h12
